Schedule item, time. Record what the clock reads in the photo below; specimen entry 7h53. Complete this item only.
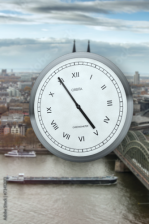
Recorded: 4h55
